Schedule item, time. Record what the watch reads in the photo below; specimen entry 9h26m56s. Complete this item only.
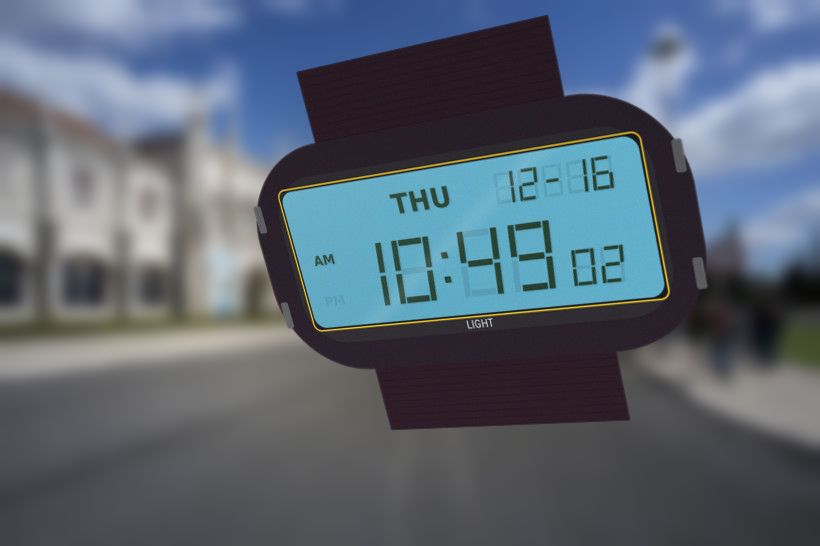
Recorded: 10h49m02s
